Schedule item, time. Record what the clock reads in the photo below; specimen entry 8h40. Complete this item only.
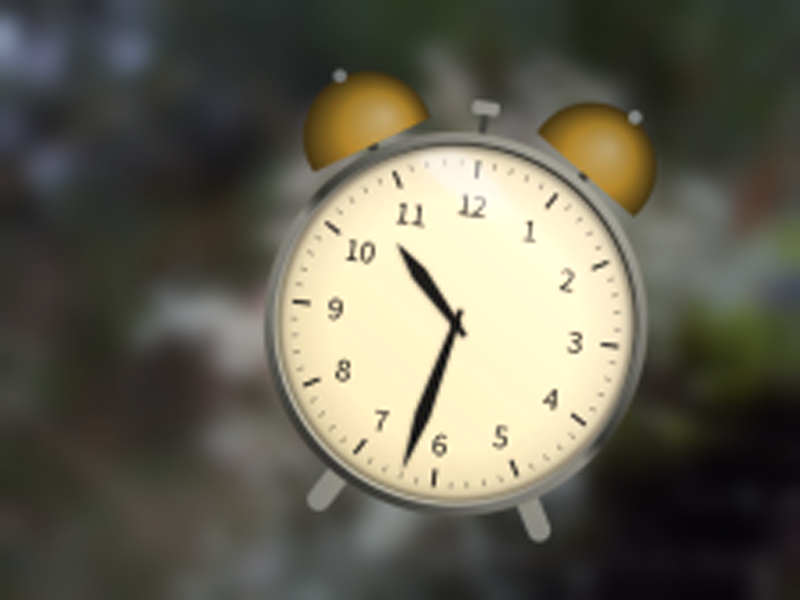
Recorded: 10h32
